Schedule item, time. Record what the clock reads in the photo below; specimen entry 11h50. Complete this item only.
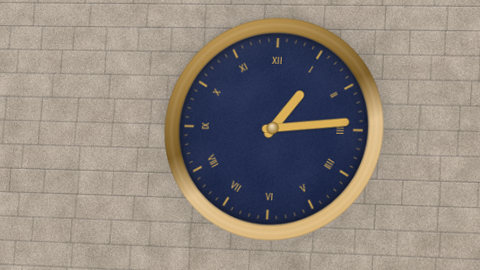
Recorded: 1h14
